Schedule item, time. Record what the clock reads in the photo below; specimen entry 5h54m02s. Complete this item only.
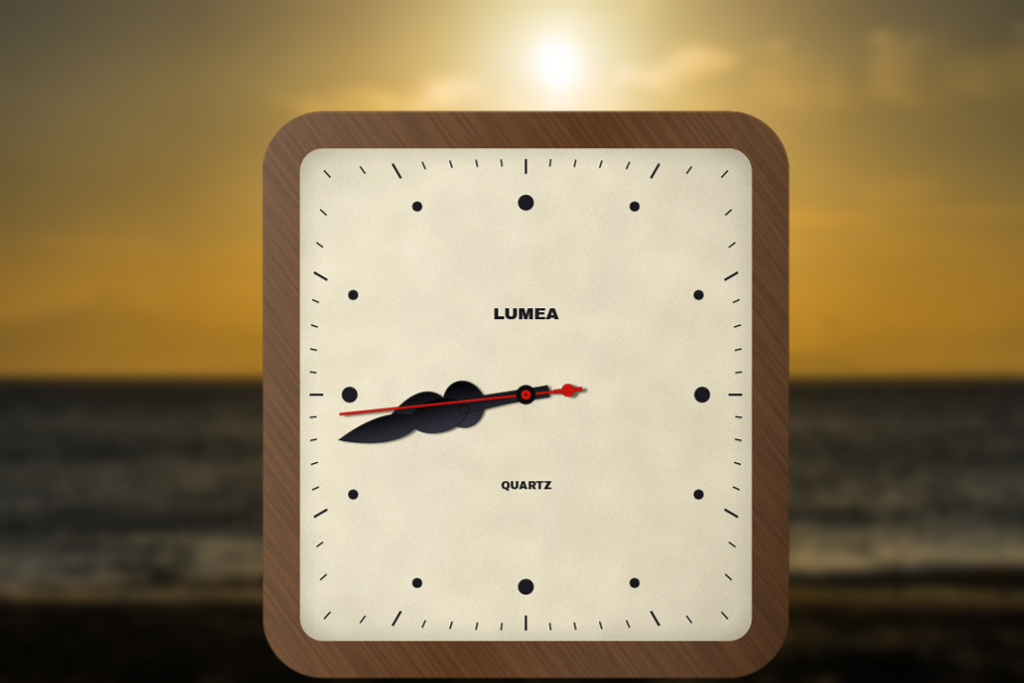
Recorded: 8h42m44s
